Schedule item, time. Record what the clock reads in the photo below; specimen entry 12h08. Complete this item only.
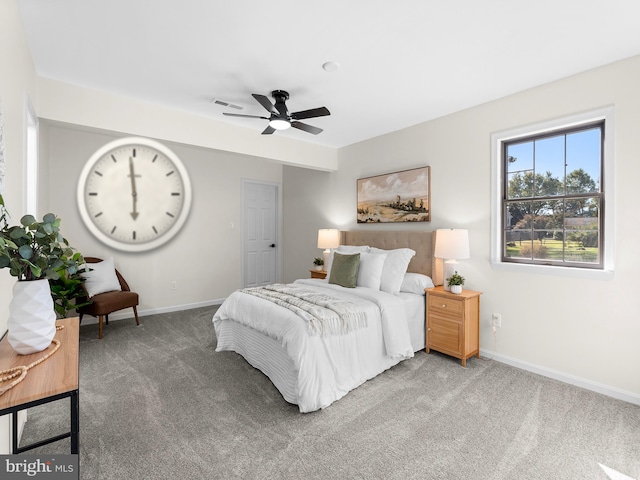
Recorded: 5h59
